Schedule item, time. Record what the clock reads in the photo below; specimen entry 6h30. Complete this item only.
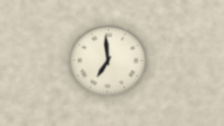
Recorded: 6h59
